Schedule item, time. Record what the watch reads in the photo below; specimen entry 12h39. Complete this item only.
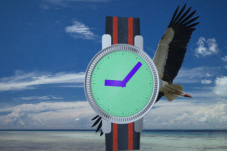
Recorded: 9h07
